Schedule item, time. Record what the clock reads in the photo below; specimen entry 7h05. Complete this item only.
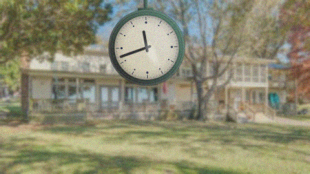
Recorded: 11h42
